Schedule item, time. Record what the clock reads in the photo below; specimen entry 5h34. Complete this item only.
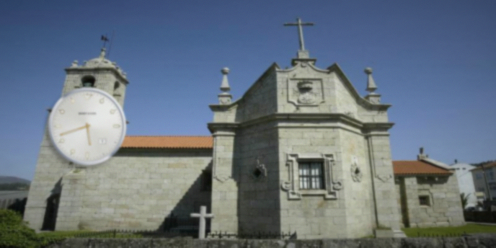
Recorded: 5h42
